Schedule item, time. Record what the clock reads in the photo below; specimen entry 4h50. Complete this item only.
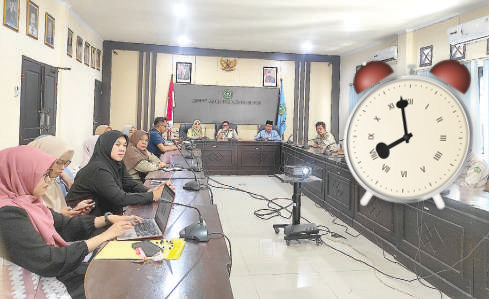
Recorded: 7h58
